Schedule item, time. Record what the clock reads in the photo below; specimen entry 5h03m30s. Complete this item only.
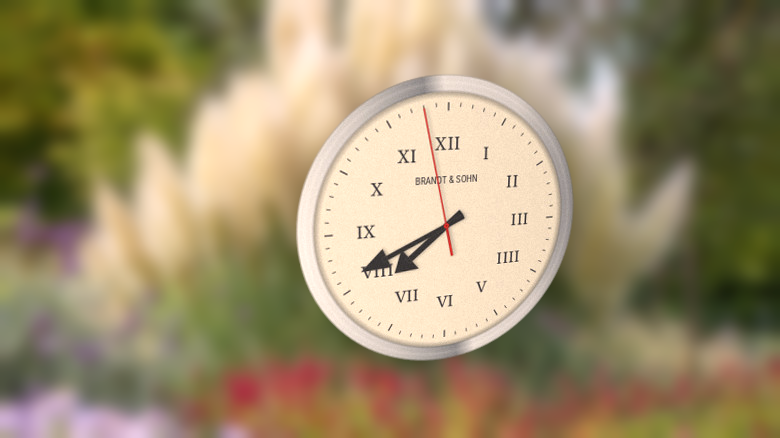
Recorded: 7h40m58s
